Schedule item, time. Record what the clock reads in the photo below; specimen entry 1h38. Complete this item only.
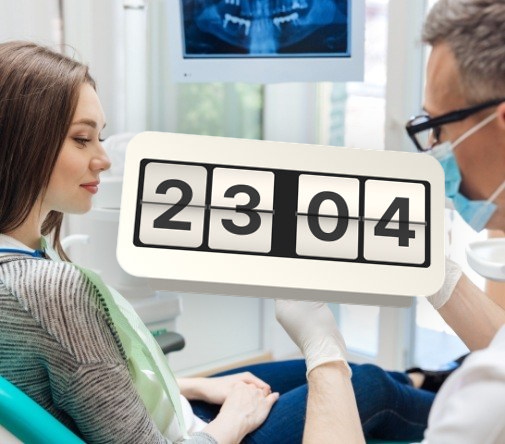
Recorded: 23h04
